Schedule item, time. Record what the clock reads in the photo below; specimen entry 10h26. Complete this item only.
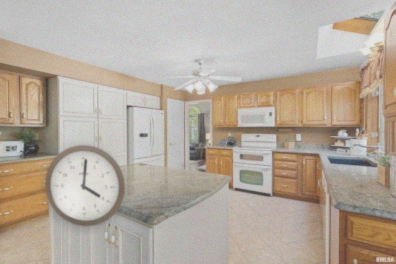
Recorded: 4h01
